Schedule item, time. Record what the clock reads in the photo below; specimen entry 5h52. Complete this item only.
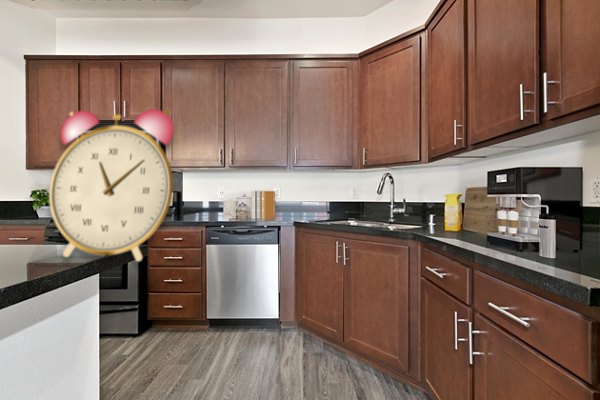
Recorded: 11h08
